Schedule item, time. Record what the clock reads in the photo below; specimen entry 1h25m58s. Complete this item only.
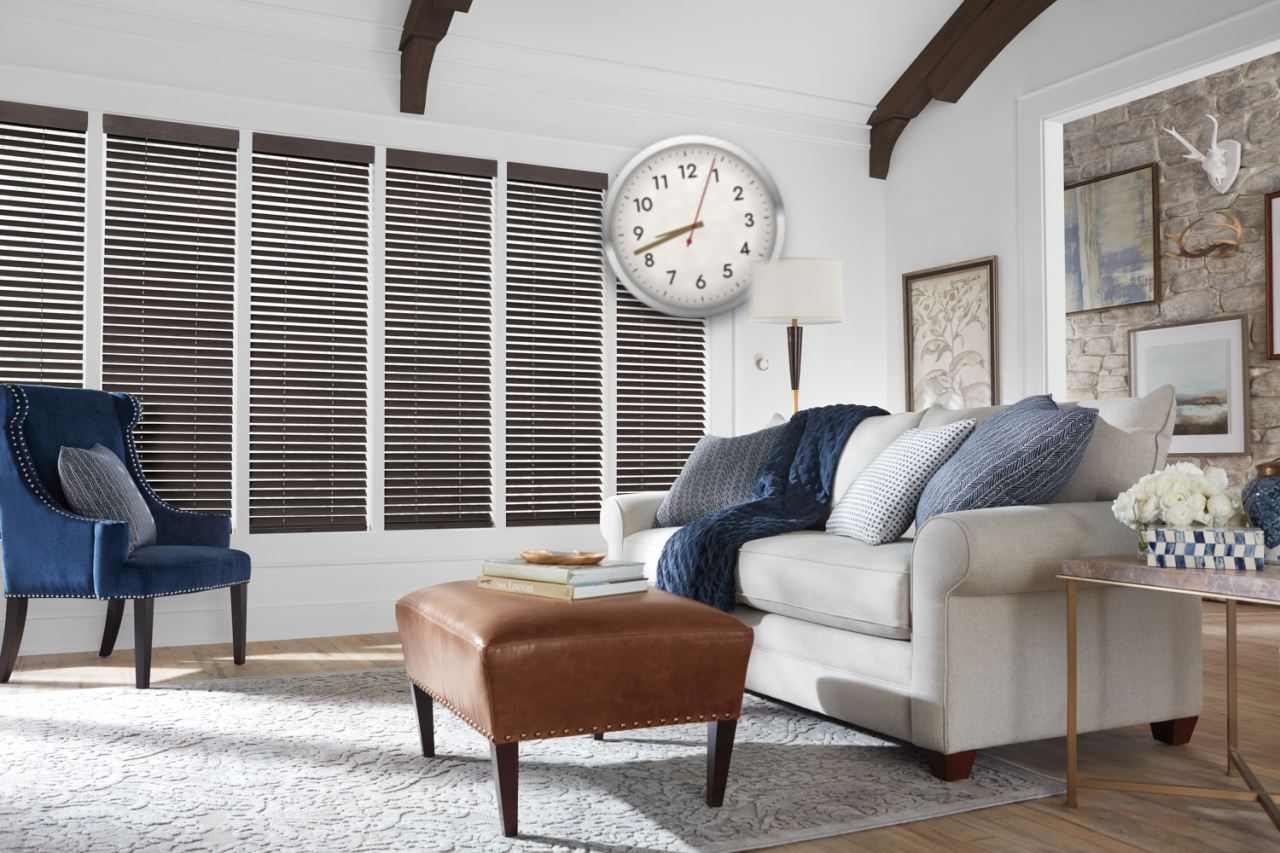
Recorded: 8h42m04s
